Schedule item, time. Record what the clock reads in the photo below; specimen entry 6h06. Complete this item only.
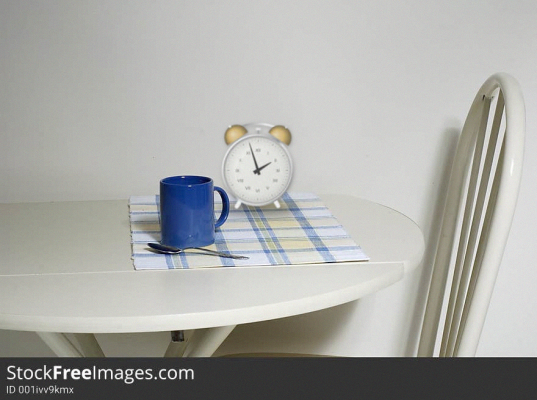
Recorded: 1h57
